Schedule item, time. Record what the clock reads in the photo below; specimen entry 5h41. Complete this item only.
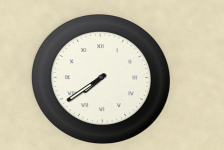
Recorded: 7h39
